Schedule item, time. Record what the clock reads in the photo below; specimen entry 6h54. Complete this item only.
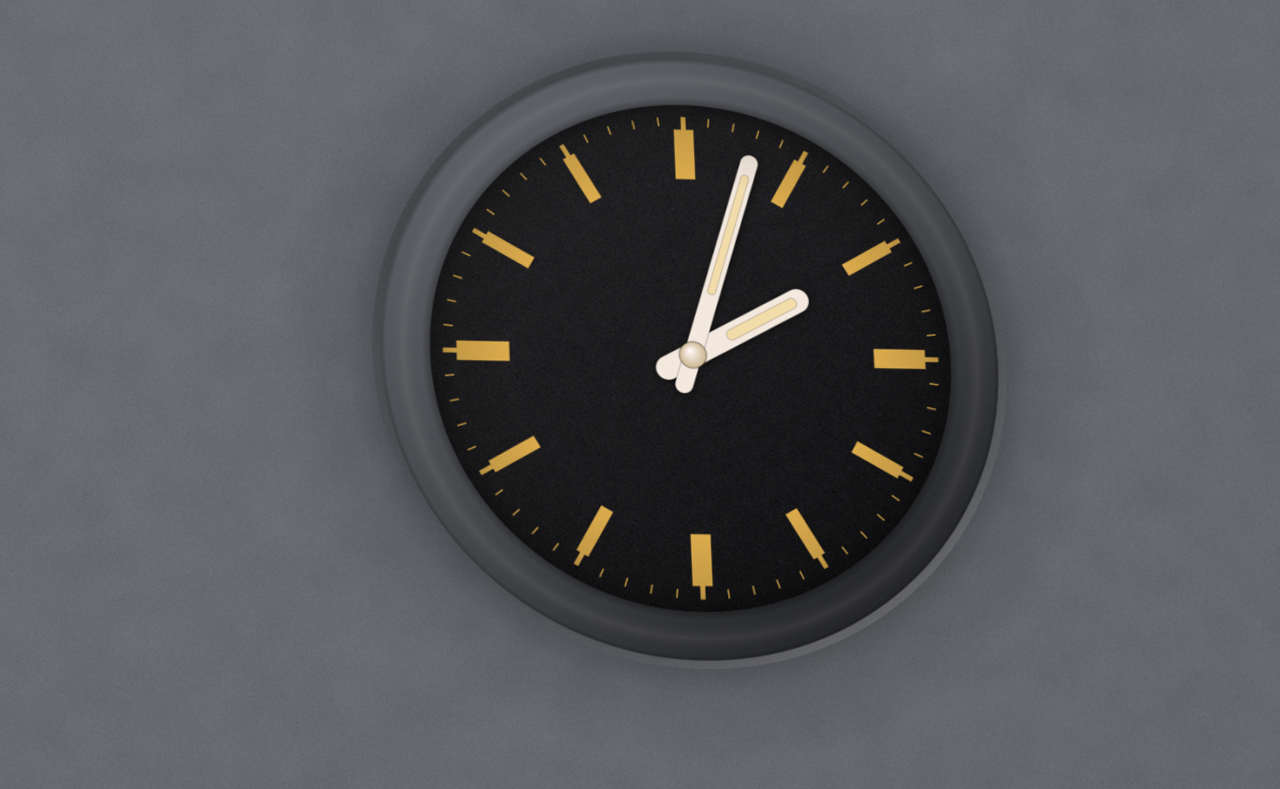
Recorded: 2h03
